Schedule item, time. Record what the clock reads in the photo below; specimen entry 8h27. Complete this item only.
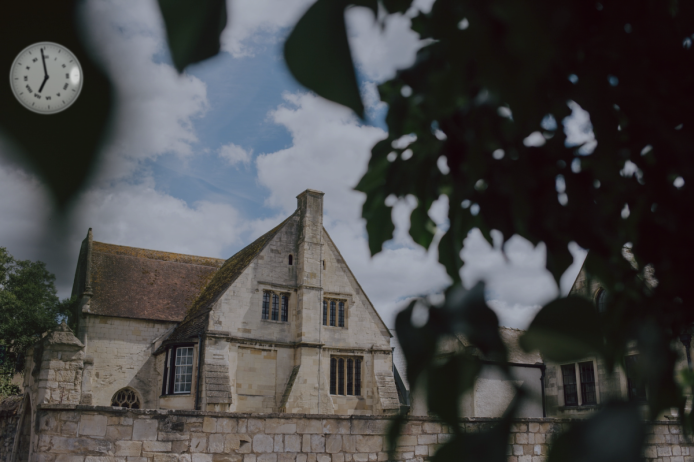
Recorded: 6h59
